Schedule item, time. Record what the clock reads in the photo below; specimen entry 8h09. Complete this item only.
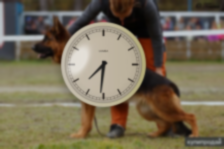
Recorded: 7h31
